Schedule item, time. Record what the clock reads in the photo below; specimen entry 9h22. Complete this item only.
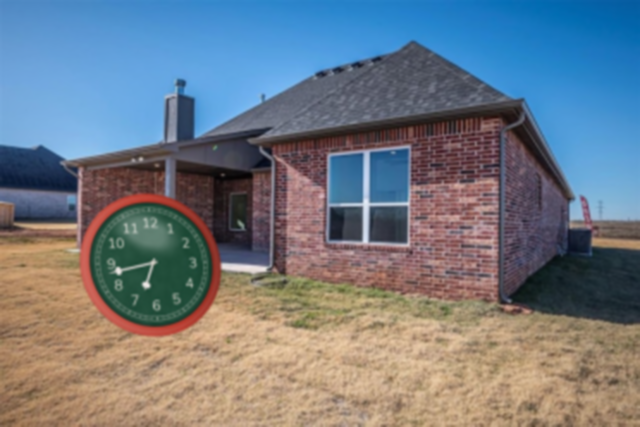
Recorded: 6h43
